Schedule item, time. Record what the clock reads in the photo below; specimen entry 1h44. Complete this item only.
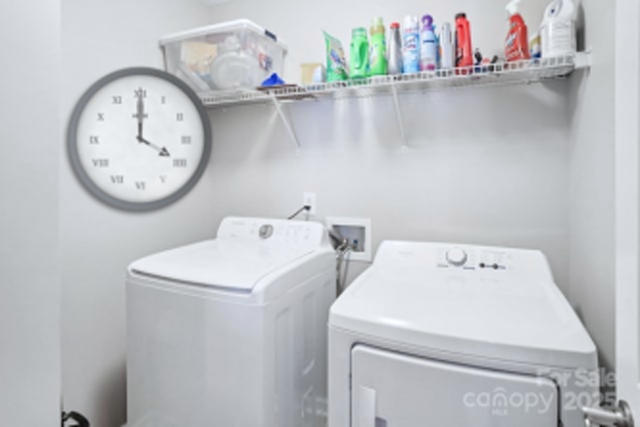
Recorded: 4h00
